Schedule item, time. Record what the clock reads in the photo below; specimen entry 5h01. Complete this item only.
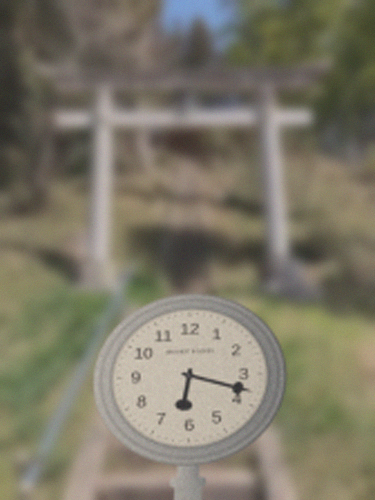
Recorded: 6h18
